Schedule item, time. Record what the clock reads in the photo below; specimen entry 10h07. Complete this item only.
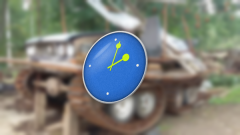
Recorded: 2h02
